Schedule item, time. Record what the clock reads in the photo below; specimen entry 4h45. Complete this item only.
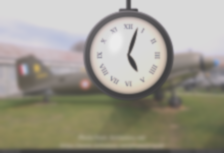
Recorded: 5h03
